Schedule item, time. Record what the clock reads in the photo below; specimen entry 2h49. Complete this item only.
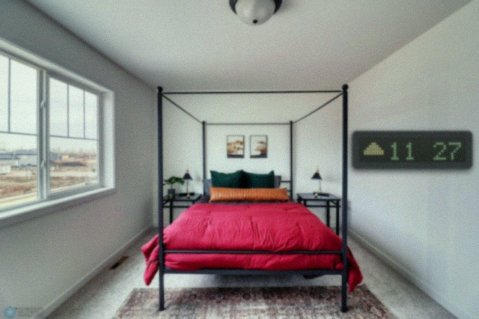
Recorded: 11h27
